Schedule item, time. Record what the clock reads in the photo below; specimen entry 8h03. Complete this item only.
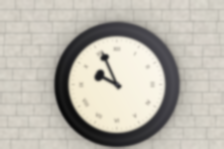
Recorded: 9h56
